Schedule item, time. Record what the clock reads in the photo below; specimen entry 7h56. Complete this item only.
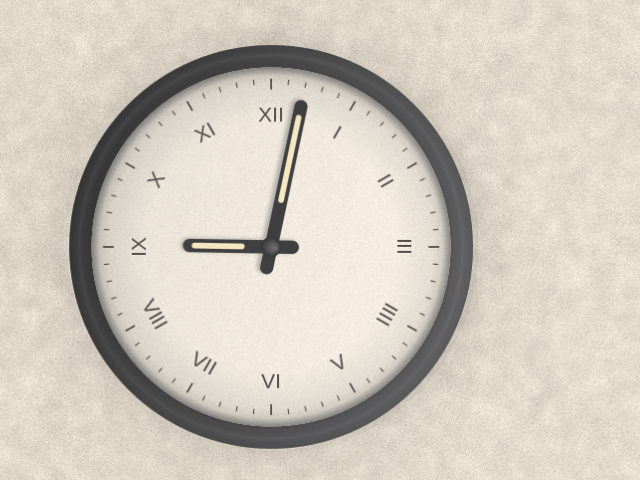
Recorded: 9h02
